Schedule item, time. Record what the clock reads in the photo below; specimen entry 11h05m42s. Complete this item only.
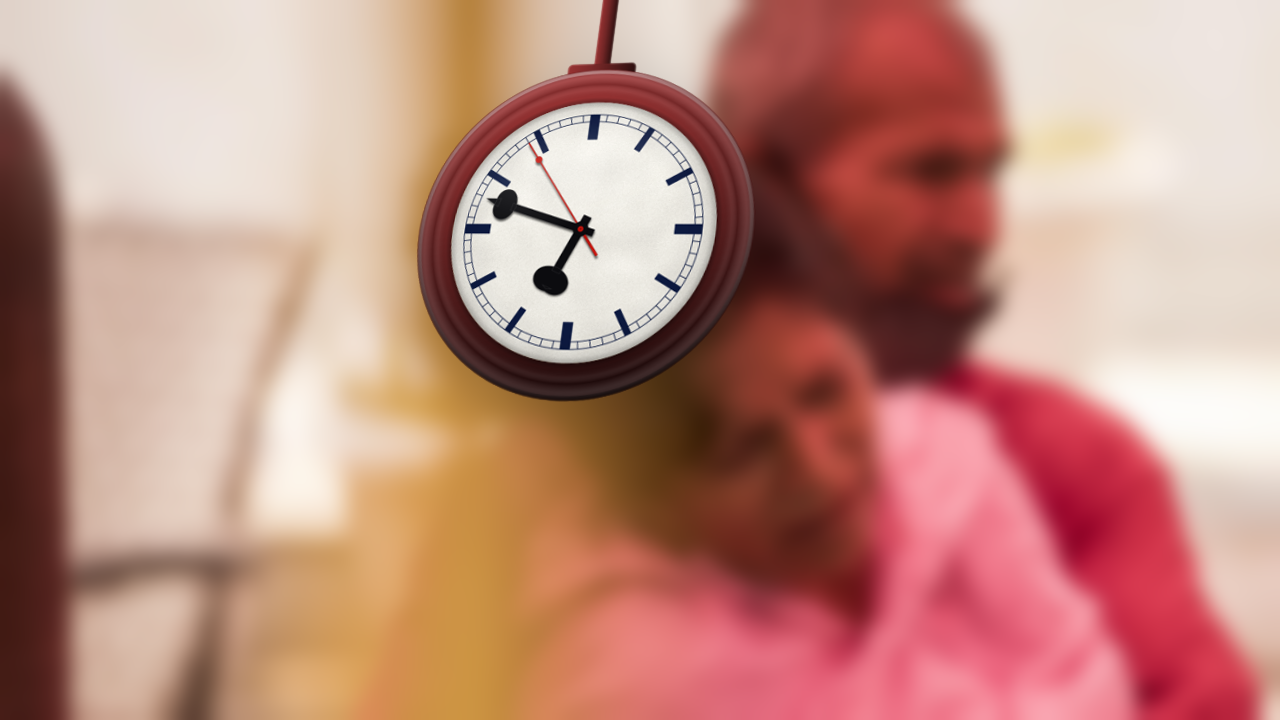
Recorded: 6h47m54s
